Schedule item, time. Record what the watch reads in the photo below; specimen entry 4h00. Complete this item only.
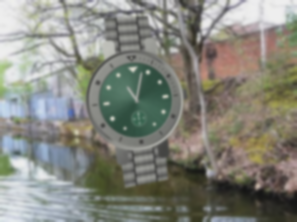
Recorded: 11h03
